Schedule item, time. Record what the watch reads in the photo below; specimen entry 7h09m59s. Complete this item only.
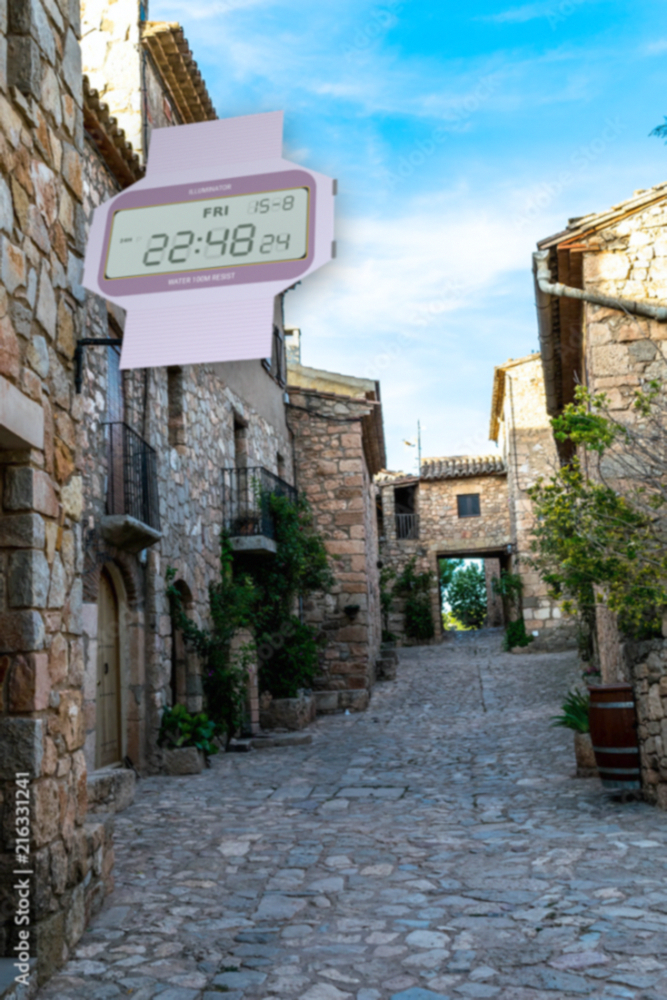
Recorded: 22h48m24s
